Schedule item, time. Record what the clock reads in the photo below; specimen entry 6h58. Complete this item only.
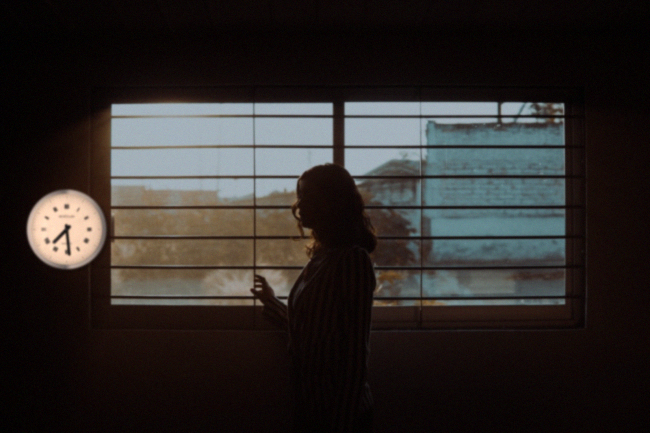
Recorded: 7h29
